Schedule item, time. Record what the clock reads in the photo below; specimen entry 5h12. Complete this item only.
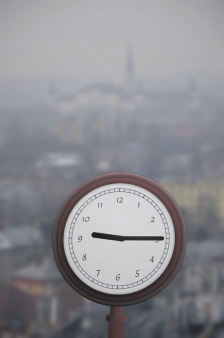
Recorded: 9h15
